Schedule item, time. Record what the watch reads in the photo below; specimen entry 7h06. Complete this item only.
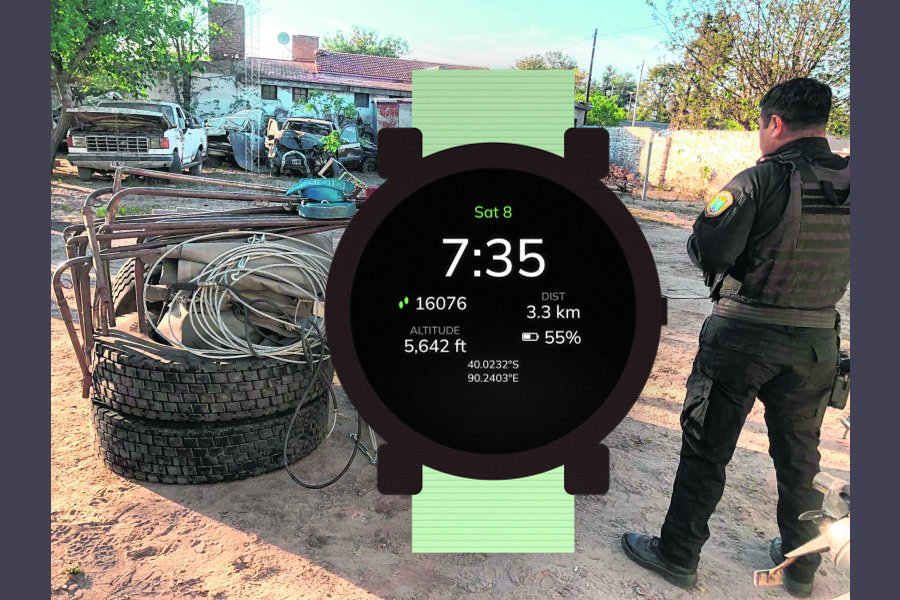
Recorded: 7h35
